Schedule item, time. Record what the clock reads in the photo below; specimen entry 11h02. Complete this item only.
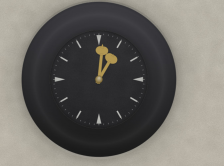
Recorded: 1h01
